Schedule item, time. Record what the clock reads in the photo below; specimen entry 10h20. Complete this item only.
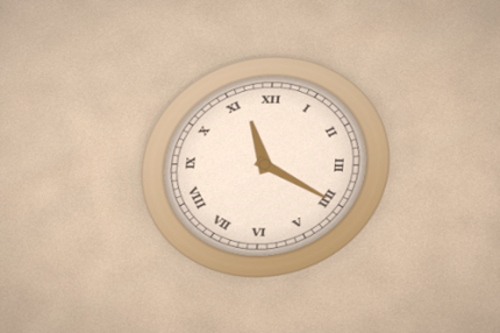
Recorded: 11h20
